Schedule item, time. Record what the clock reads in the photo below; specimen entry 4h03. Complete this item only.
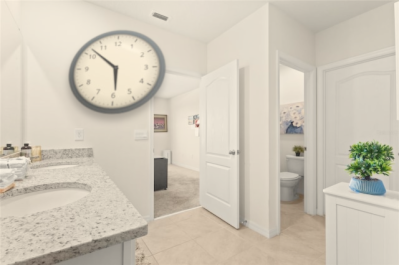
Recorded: 5h52
